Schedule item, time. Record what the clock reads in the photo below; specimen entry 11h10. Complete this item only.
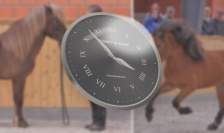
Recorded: 3h53
